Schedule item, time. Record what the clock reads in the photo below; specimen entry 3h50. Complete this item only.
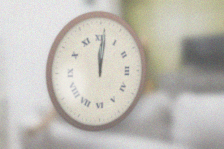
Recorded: 12h01
